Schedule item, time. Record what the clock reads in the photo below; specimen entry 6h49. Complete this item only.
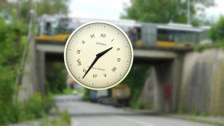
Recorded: 1h34
